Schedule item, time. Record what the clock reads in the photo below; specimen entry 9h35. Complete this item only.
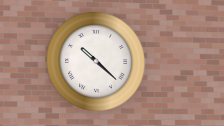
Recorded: 10h22
